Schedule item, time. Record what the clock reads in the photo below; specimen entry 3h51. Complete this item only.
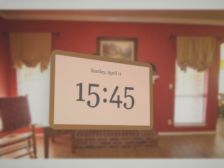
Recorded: 15h45
